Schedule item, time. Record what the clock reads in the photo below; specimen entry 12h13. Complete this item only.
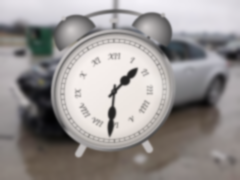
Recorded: 1h31
